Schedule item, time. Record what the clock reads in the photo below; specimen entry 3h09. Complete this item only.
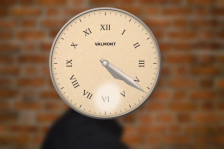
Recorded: 4h21
